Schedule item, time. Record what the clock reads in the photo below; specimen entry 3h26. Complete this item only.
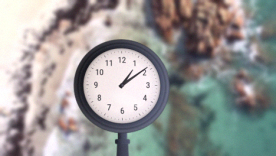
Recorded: 1h09
